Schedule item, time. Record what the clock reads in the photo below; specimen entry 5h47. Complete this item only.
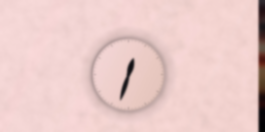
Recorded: 12h33
